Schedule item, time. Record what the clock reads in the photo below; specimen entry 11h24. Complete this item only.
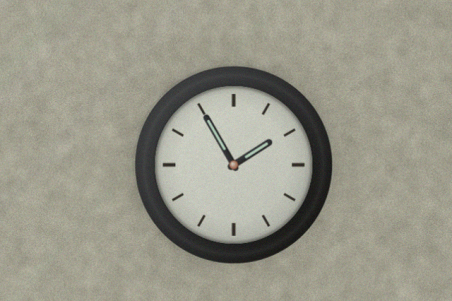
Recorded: 1h55
